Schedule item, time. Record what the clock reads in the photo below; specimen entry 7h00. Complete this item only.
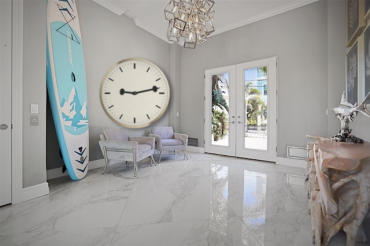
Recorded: 9h13
